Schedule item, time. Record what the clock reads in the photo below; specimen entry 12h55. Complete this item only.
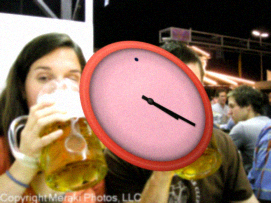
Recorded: 4h21
